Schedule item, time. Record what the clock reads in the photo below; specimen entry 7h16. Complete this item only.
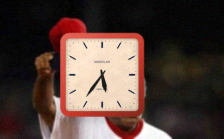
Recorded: 5h36
